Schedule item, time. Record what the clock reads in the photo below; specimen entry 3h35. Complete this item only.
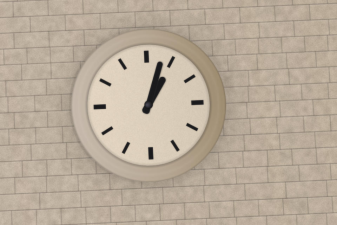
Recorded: 1h03
